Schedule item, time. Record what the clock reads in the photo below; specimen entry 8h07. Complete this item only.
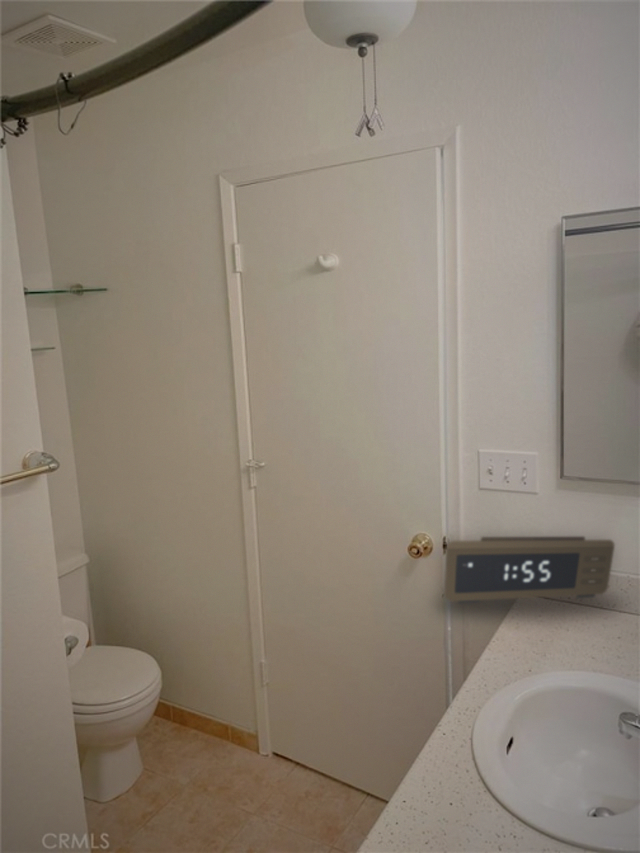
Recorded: 1h55
